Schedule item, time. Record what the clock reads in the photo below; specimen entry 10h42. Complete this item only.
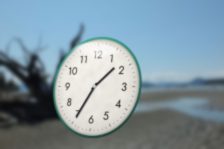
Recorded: 1h35
